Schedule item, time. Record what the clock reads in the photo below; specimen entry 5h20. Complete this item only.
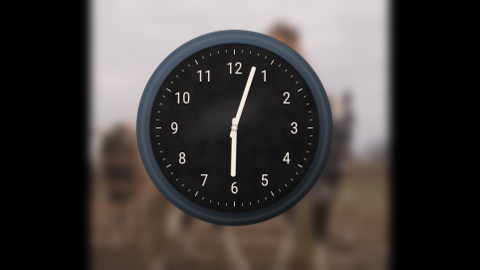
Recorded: 6h03
